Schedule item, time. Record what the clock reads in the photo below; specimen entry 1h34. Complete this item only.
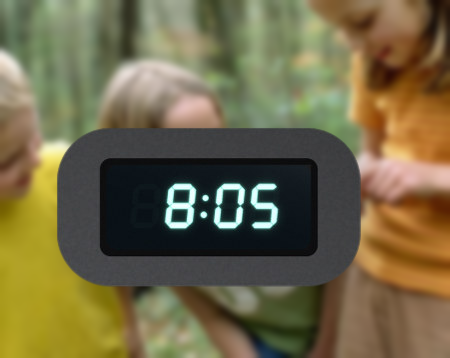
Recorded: 8h05
